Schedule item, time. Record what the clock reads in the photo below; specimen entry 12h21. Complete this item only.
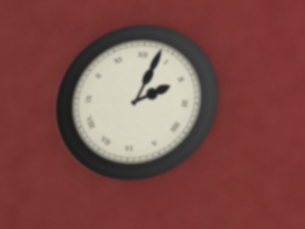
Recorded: 2h03
